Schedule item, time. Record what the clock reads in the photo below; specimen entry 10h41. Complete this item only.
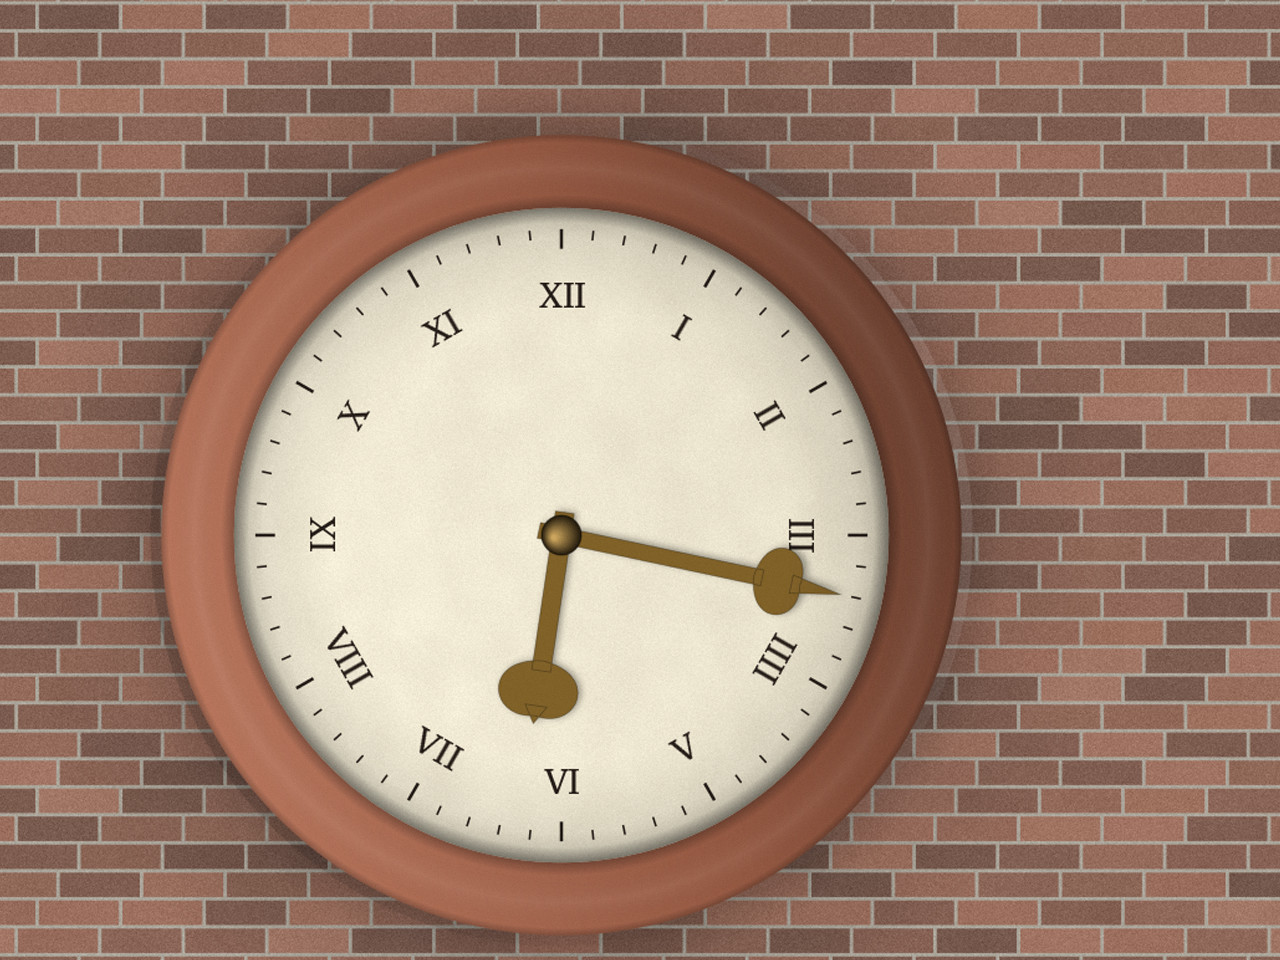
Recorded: 6h17
